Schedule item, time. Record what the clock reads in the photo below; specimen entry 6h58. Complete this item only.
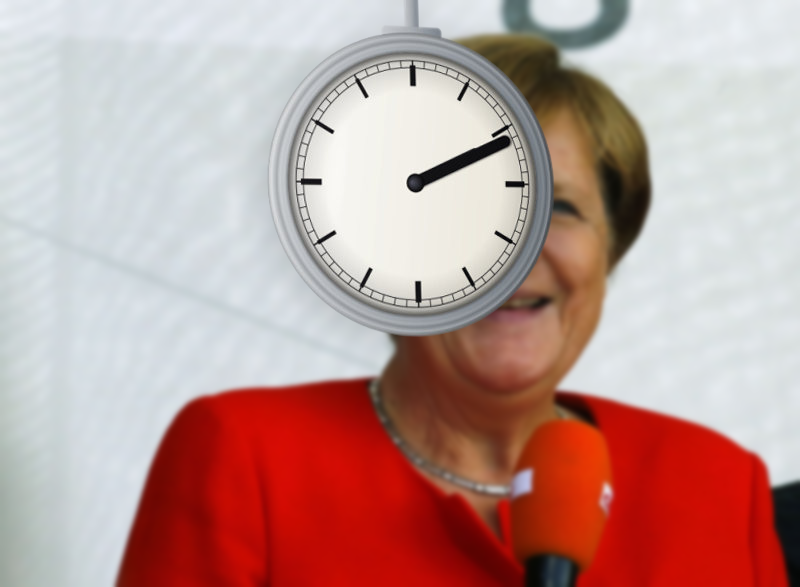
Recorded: 2h11
